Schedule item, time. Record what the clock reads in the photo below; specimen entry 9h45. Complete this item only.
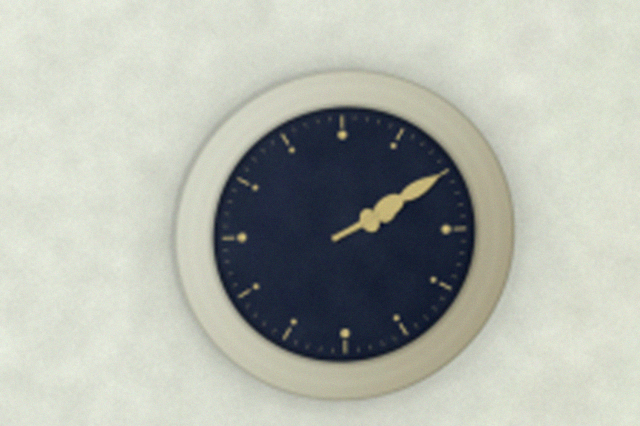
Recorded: 2h10
